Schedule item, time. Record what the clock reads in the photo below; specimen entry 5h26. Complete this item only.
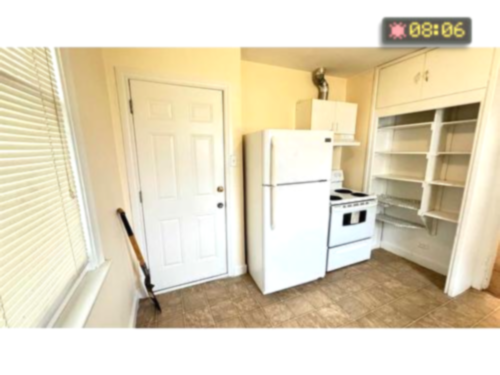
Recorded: 8h06
